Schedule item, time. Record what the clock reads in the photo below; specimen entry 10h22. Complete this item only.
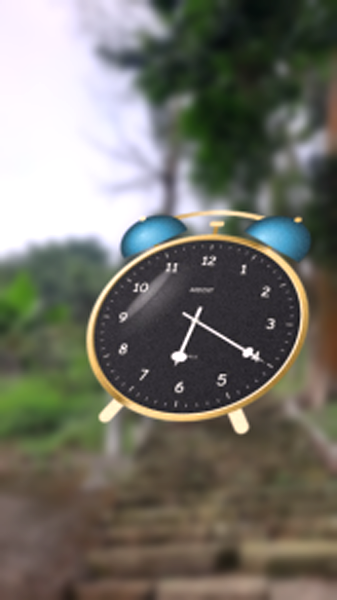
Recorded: 6h20
